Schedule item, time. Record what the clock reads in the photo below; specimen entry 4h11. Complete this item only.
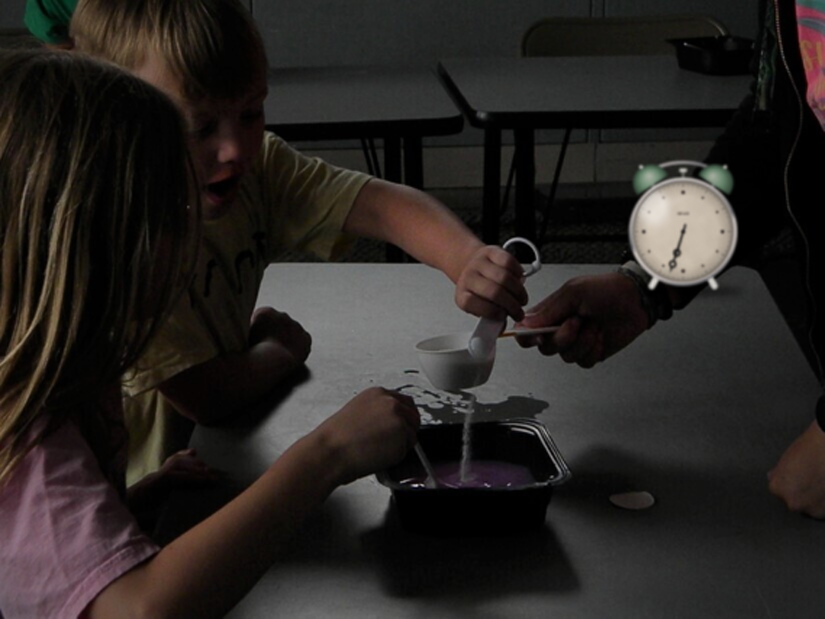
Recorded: 6h33
